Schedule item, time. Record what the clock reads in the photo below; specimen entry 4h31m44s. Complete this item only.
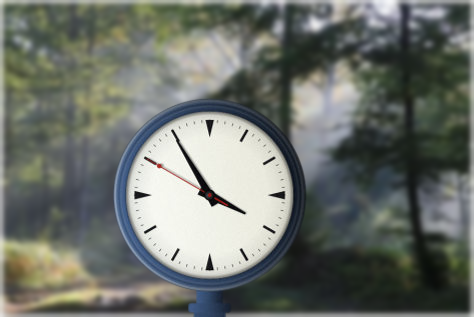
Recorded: 3h54m50s
